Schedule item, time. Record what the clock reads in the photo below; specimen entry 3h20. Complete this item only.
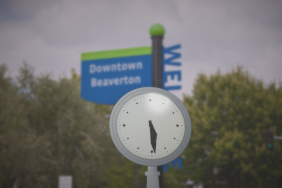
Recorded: 5h29
